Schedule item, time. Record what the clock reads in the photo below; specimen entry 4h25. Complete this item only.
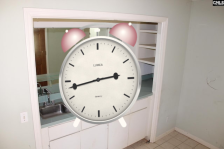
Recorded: 2h43
